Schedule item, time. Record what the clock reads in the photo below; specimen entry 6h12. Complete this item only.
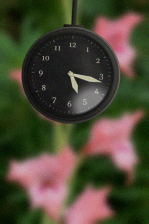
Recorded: 5h17
